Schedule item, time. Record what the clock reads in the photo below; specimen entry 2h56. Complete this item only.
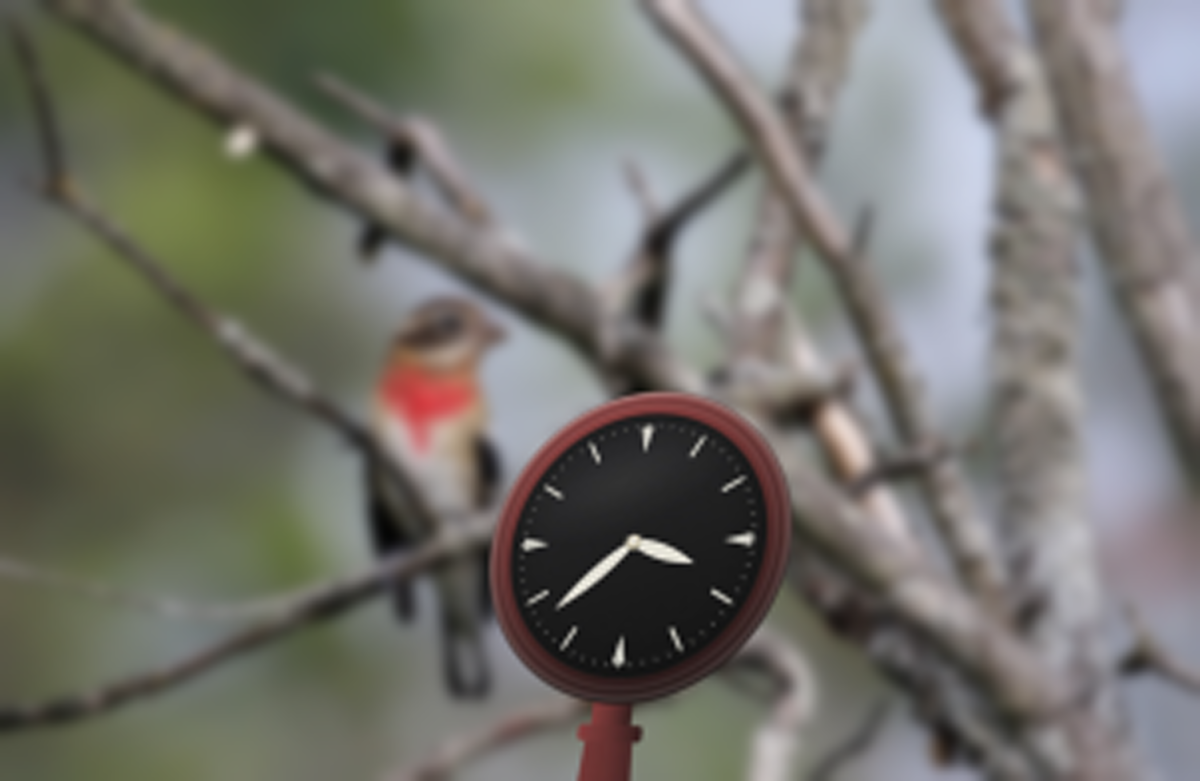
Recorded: 3h38
